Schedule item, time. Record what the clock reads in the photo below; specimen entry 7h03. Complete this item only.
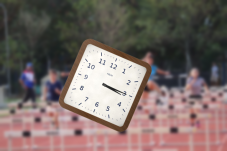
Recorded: 3h15
